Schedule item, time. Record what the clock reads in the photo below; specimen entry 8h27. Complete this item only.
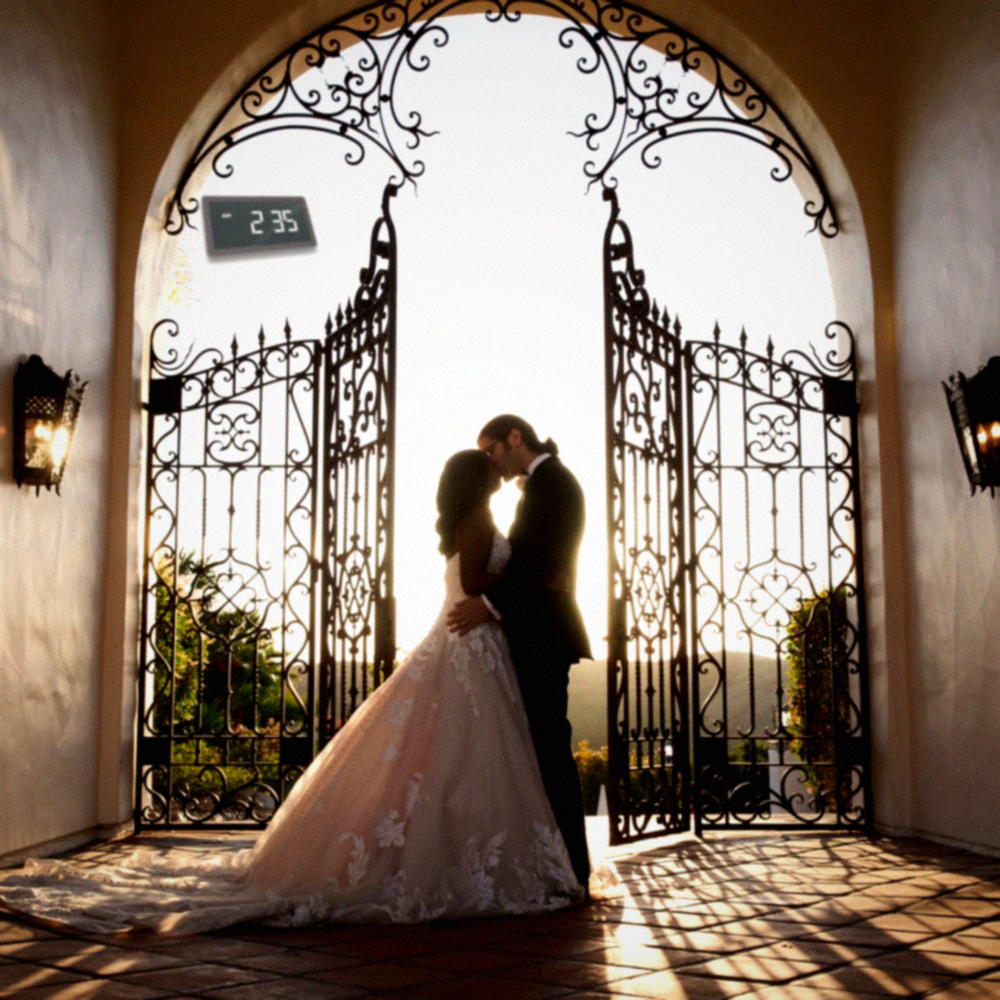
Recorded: 2h35
